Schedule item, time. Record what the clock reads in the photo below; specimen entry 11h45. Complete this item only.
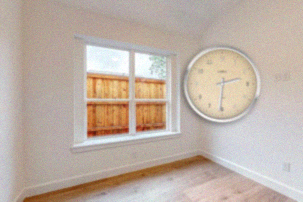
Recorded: 2h31
